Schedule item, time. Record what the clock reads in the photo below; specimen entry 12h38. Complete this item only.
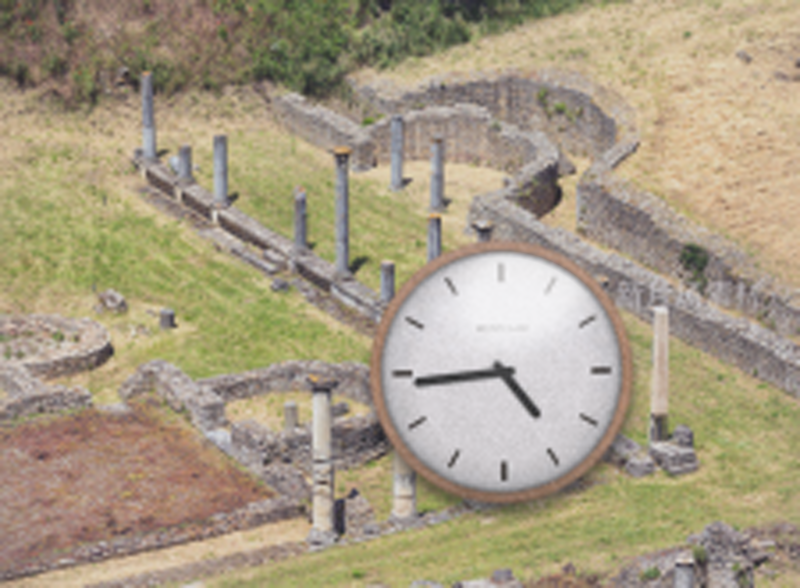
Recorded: 4h44
